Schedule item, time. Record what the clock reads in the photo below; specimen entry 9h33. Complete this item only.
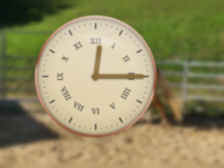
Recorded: 12h15
